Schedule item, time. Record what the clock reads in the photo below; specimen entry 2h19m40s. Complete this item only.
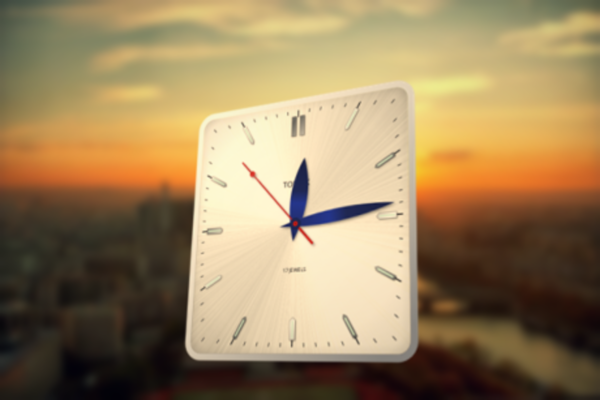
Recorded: 12h13m53s
